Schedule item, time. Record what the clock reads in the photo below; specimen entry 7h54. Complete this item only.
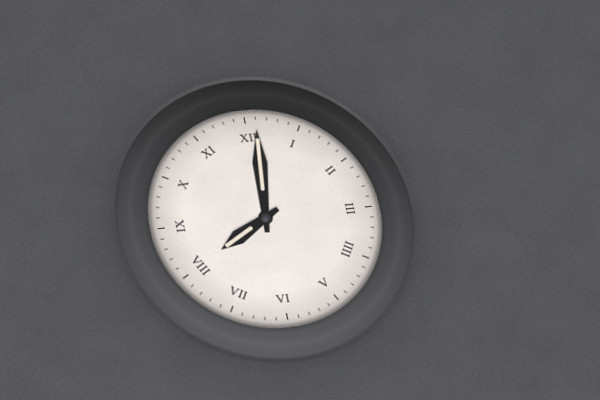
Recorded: 8h01
